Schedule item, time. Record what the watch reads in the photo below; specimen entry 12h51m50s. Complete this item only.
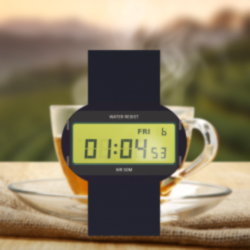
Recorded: 1h04m53s
